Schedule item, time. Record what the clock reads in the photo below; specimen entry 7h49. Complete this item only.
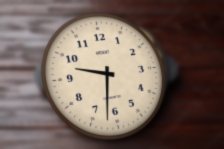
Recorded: 9h32
